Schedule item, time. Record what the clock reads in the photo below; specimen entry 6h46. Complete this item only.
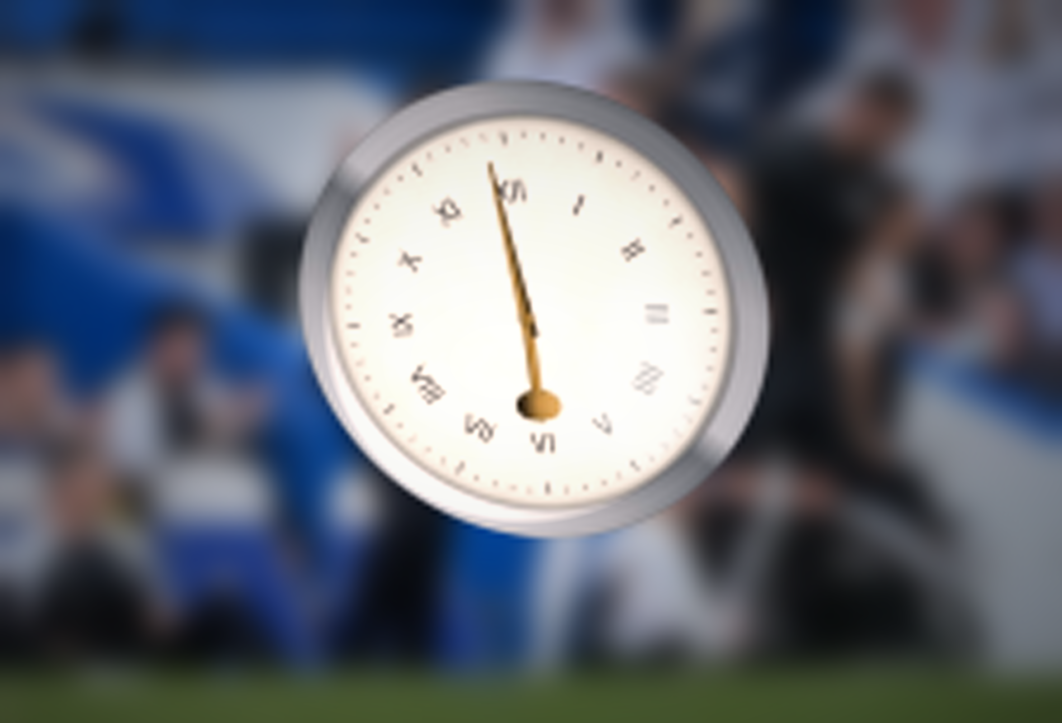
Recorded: 5h59
